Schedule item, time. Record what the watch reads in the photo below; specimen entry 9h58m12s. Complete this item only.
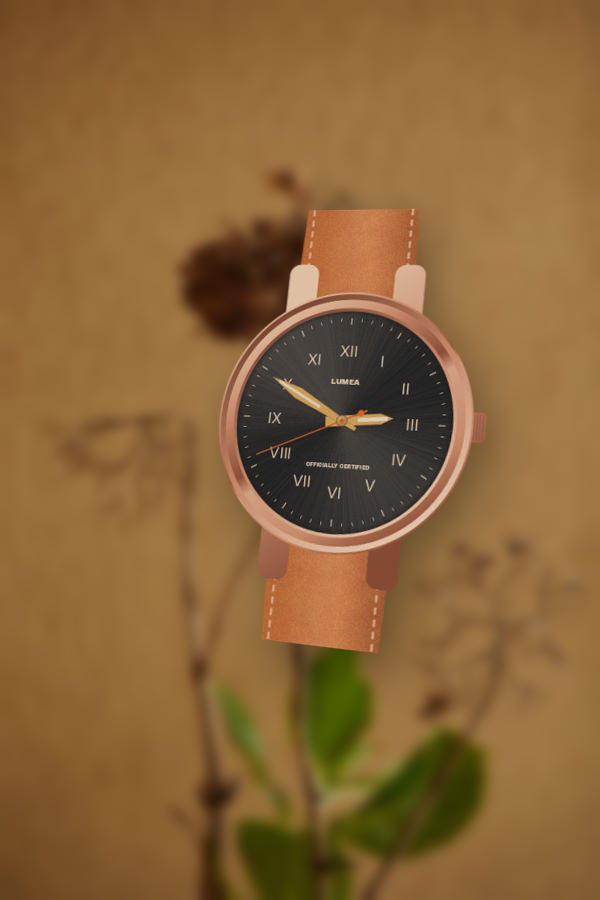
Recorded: 2h49m41s
